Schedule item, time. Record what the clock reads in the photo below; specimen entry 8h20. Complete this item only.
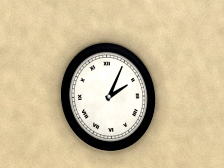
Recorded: 2h05
